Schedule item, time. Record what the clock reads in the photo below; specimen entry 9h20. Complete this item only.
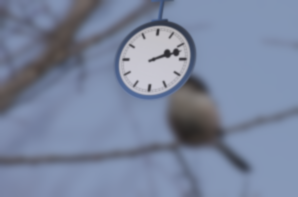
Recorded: 2h12
